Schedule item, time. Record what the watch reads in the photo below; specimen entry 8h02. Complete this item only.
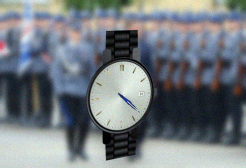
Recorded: 4h22
